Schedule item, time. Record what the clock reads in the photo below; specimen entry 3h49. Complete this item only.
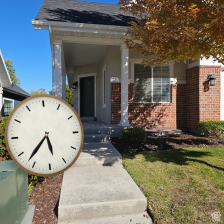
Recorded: 5h37
